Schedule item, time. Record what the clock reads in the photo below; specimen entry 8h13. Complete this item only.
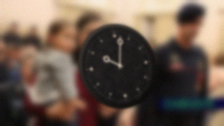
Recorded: 10h02
